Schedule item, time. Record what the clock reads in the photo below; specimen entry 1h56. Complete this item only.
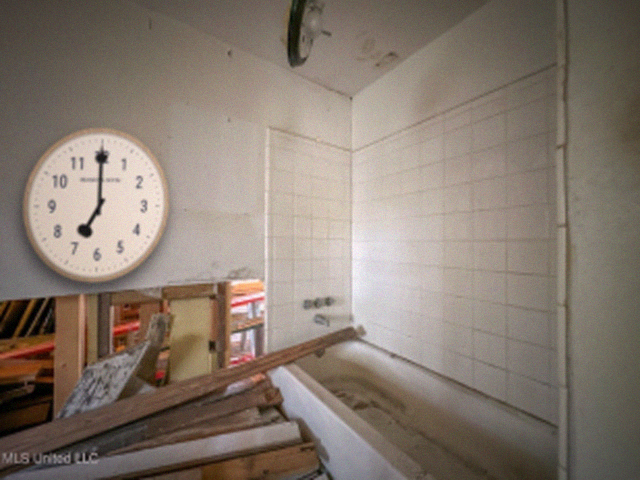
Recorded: 7h00
